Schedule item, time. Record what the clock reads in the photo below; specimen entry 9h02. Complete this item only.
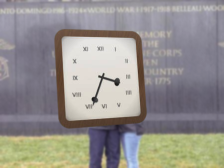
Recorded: 3h34
